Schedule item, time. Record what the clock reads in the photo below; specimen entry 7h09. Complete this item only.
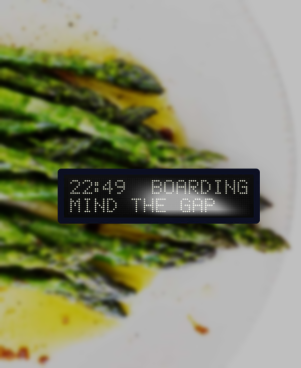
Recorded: 22h49
